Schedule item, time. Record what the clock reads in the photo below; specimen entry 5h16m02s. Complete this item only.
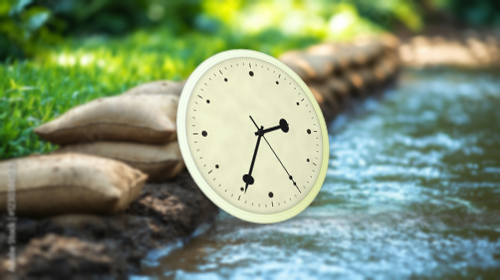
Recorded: 2h34m25s
